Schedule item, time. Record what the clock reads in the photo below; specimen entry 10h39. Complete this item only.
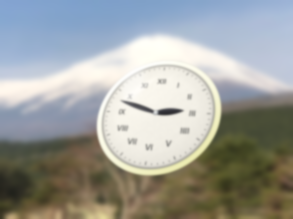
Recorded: 2h48
